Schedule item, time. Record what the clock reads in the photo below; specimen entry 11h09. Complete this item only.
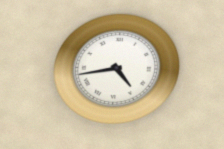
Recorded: 4h43
